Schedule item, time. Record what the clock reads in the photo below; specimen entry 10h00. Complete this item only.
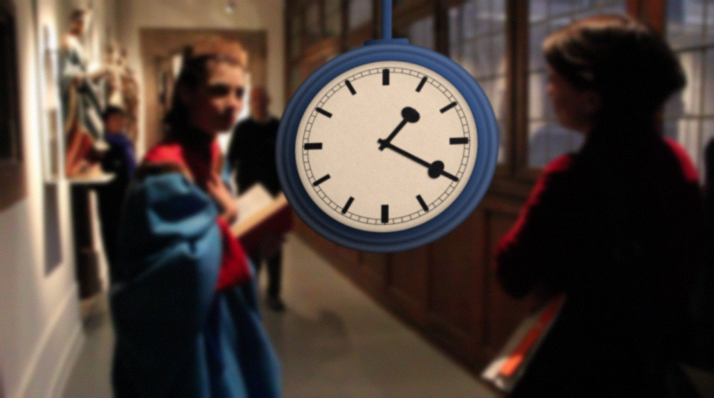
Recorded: 1h20
